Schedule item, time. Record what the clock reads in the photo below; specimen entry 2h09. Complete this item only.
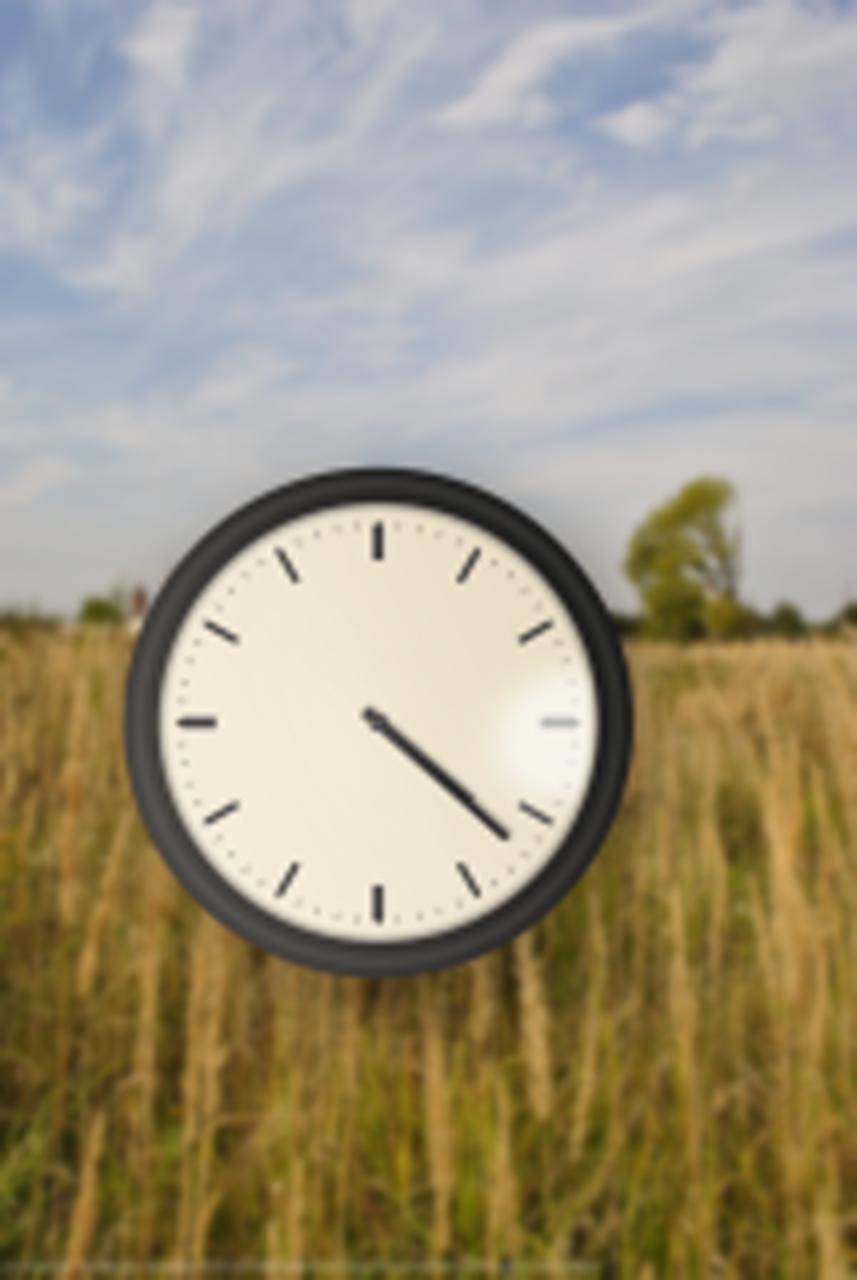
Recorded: 4h22
